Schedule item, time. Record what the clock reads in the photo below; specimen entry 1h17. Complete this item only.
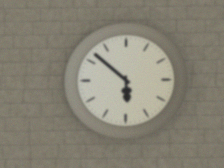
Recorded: 5h52
